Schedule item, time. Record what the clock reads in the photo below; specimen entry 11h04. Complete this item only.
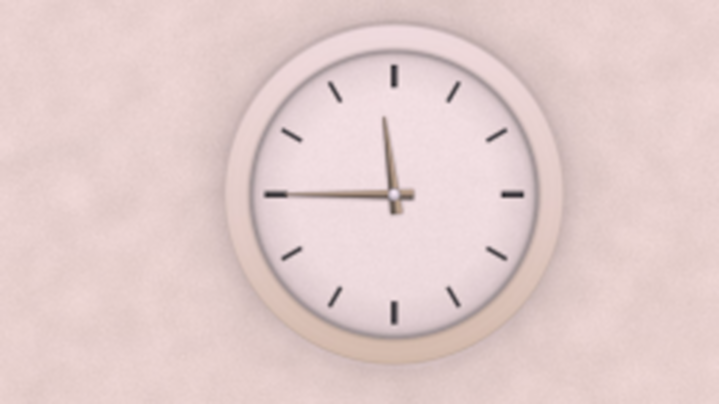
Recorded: 11h45
